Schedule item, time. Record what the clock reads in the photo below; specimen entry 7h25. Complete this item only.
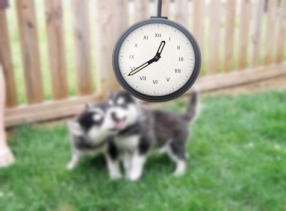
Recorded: 12h39
